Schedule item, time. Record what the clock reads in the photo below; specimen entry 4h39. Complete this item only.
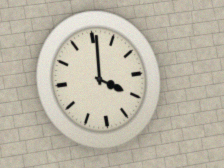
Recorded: 4h01
